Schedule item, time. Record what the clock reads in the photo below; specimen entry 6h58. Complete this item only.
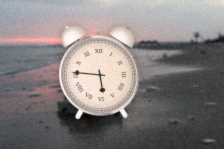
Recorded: 5h46
